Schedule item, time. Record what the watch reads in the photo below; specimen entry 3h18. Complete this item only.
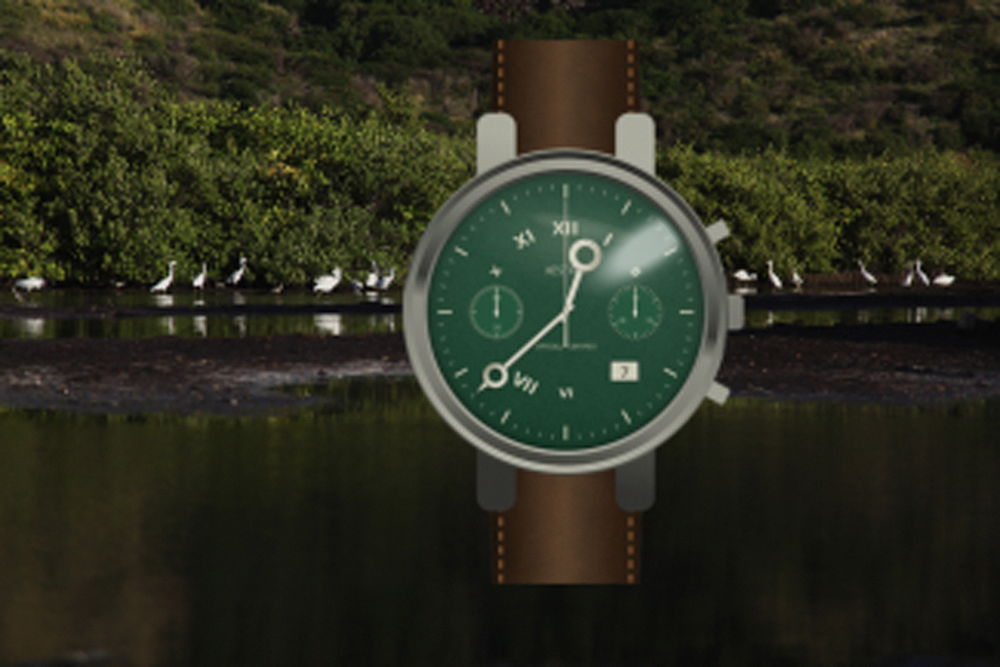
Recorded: 12h38
